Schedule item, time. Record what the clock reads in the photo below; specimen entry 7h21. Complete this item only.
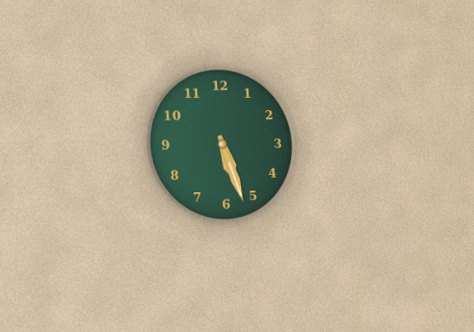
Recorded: 5h27
